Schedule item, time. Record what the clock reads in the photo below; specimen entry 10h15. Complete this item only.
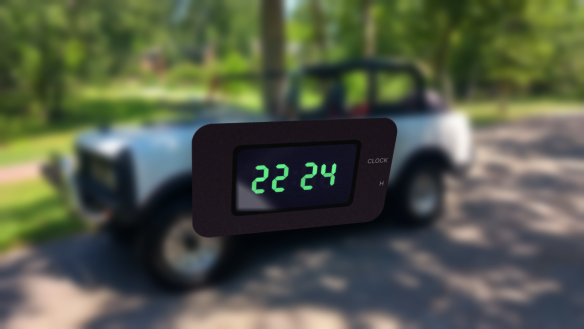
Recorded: 22h24
